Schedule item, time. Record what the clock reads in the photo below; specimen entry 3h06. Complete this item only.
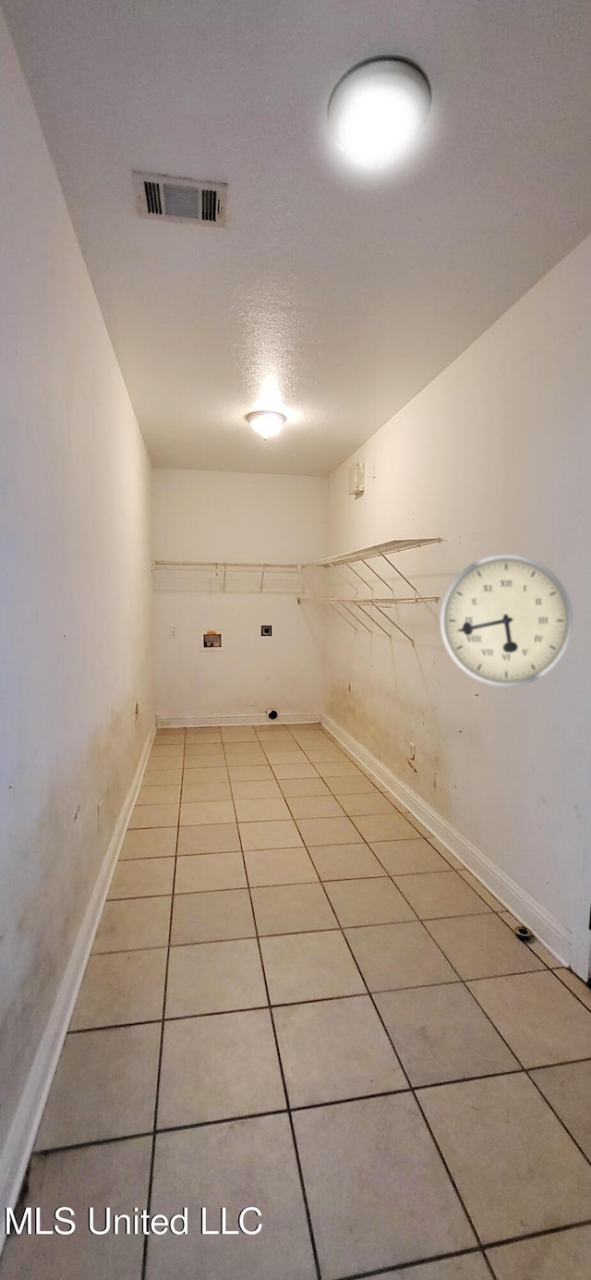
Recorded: 5h43
